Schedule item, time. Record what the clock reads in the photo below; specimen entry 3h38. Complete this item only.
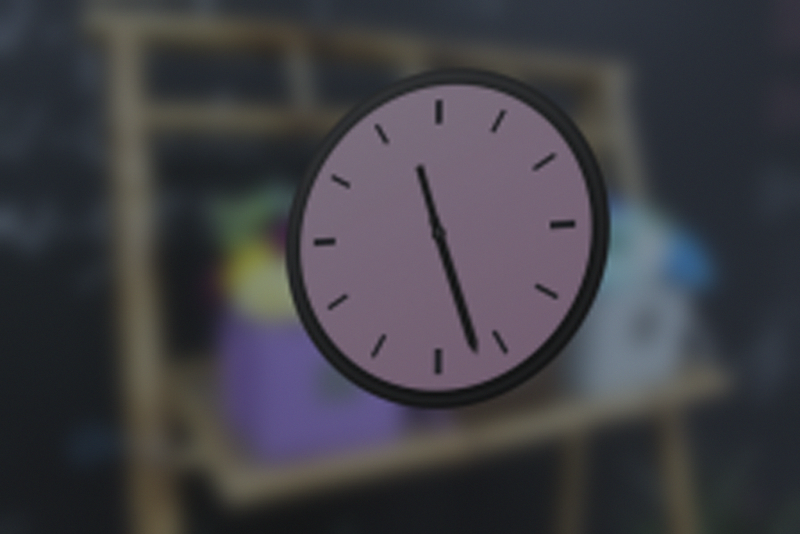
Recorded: 11h27
